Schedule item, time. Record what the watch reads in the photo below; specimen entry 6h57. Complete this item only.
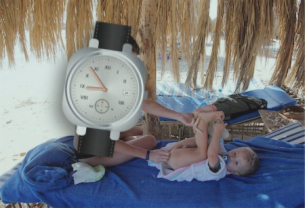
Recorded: 8h53
